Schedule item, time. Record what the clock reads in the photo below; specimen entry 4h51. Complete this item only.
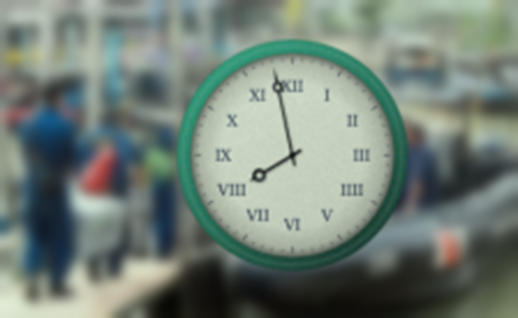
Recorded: 7h58
